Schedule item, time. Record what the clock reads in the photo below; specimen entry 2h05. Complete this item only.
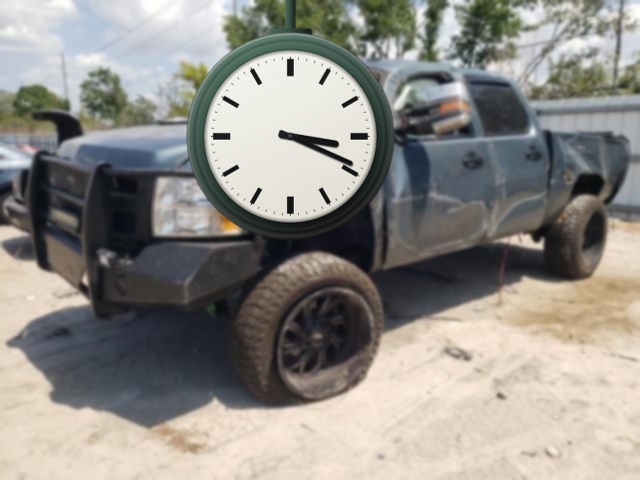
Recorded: 3h19
